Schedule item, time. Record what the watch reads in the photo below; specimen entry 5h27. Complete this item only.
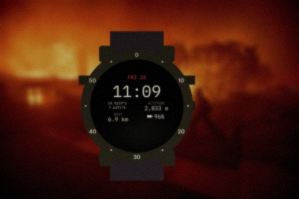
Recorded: 11h09
